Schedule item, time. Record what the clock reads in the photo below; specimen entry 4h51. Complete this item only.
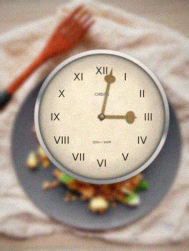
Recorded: 3h02
